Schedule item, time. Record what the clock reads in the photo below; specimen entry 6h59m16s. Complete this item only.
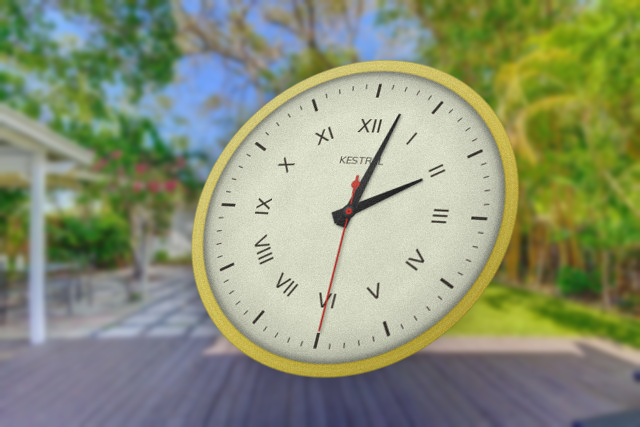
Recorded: 2h02m30s
